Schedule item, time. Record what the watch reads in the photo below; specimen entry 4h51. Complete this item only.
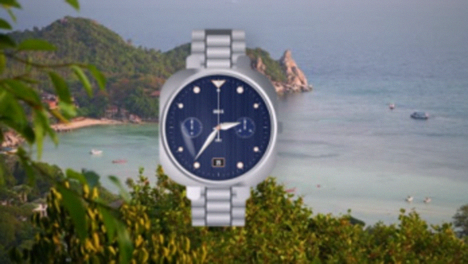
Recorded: 2h36
